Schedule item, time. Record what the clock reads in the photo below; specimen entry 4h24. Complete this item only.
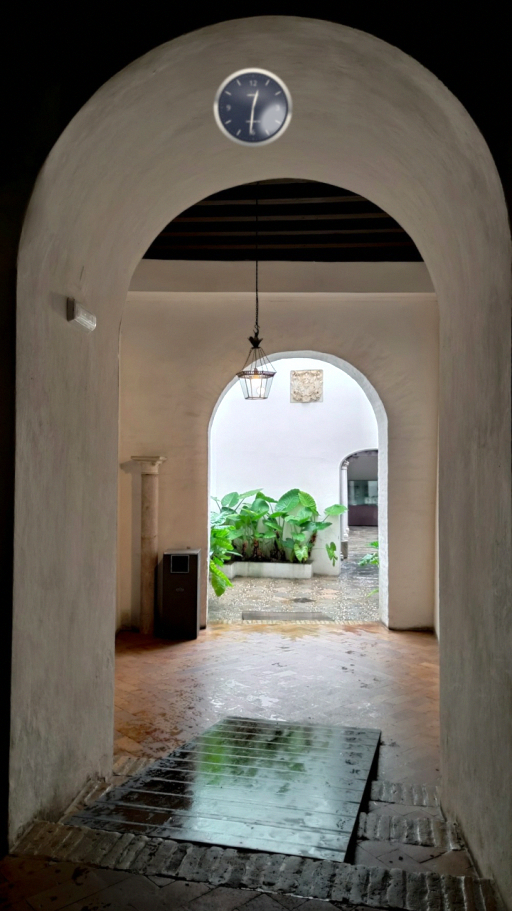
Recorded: 12h31
